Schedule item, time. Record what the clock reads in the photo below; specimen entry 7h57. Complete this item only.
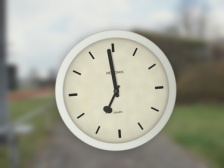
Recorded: 6h59
